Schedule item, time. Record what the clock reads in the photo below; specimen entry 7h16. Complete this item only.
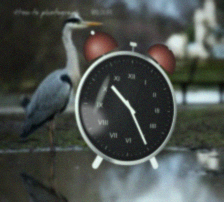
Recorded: 10h25
